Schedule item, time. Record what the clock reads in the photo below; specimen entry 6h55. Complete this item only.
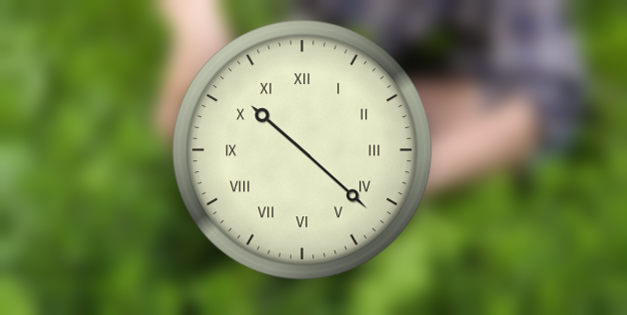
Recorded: 10h22
